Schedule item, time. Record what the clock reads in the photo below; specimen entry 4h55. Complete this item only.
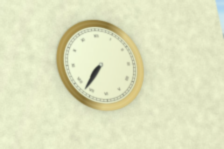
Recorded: 7h37
